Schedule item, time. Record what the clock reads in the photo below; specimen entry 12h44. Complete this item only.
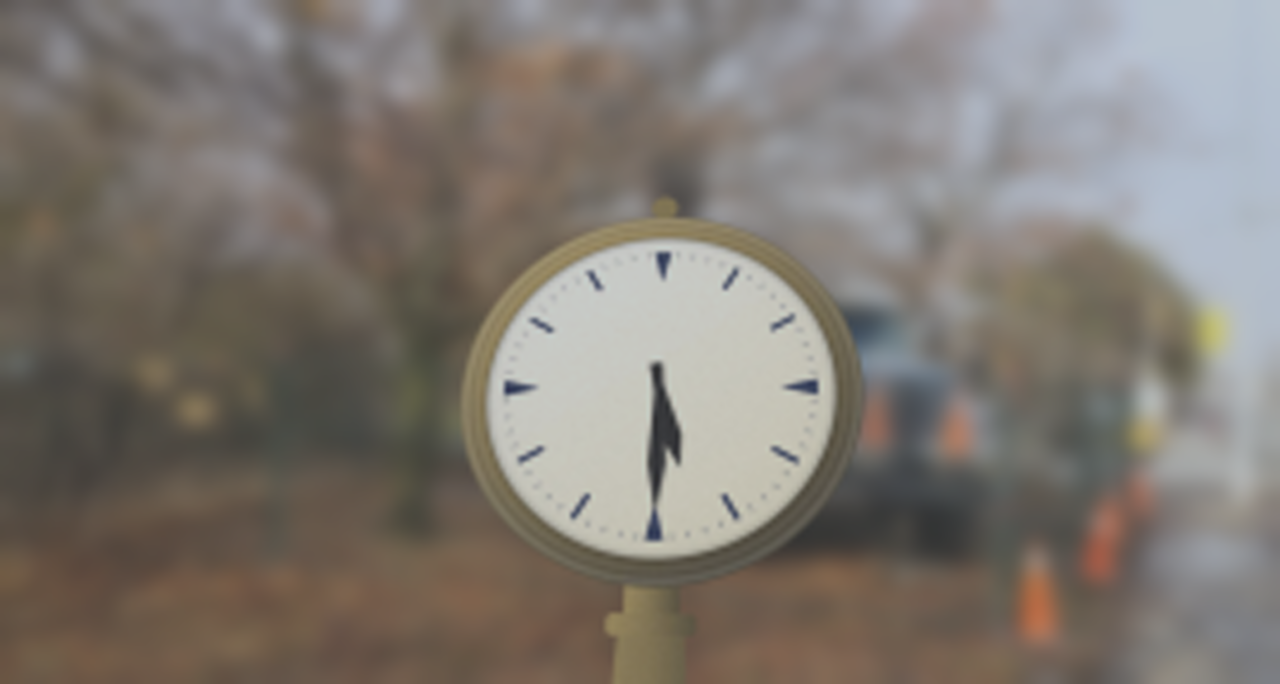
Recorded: 5h30
